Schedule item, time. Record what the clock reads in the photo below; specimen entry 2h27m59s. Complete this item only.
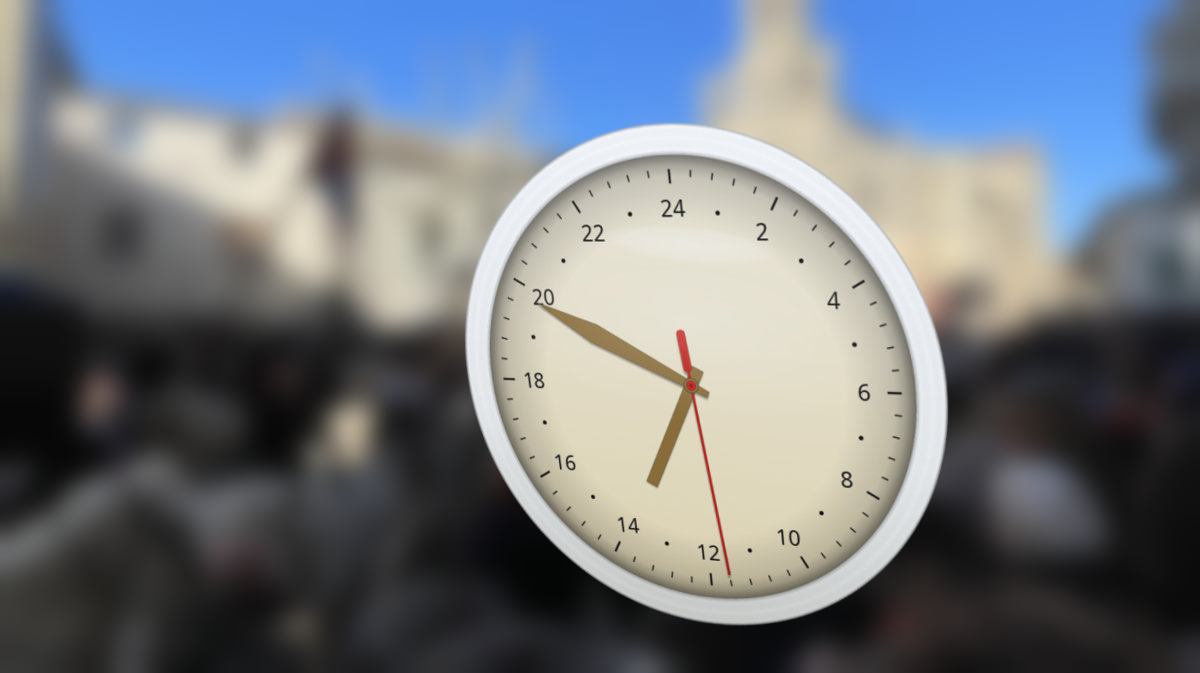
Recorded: 13h49m29s
